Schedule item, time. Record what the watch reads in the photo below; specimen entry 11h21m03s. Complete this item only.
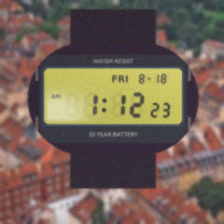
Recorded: 1h12m23s
